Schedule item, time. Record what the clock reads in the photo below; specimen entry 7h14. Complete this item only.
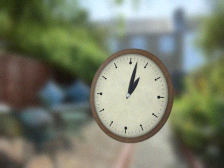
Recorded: 1h02
